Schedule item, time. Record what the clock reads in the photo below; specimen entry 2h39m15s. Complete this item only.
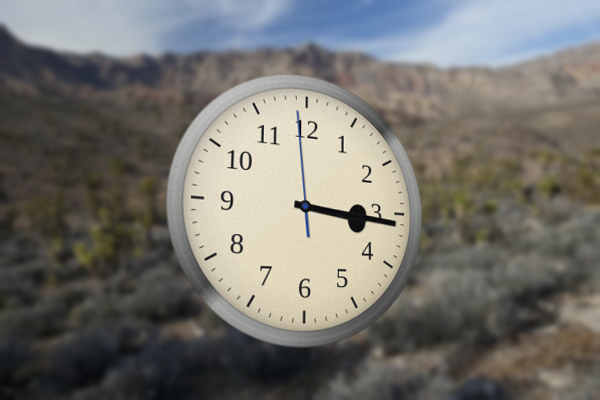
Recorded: 3h15m59s
